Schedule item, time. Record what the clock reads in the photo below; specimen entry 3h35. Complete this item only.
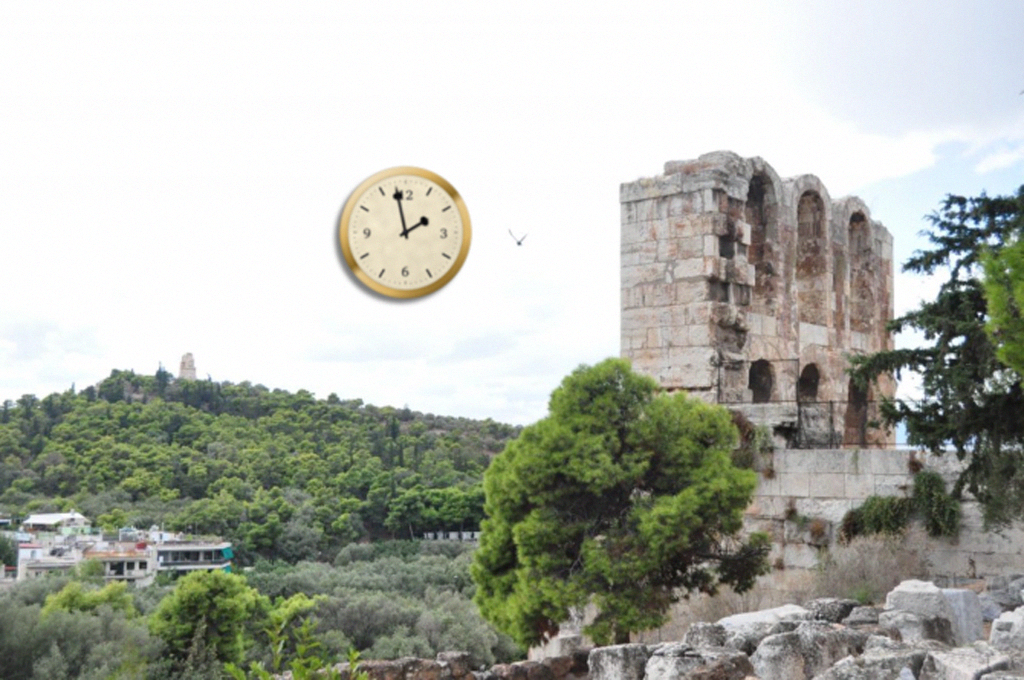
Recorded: 1h58
